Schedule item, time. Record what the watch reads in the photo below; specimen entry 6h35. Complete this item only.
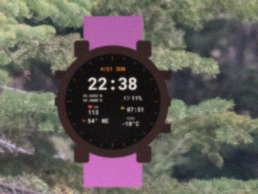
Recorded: 22h38
